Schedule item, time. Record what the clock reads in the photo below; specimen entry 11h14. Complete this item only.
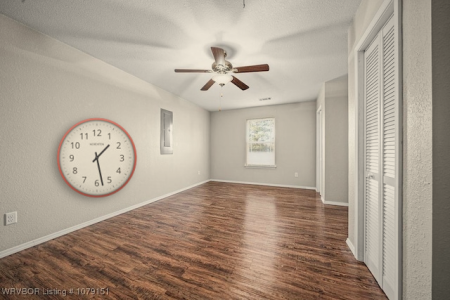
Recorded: 1h28
